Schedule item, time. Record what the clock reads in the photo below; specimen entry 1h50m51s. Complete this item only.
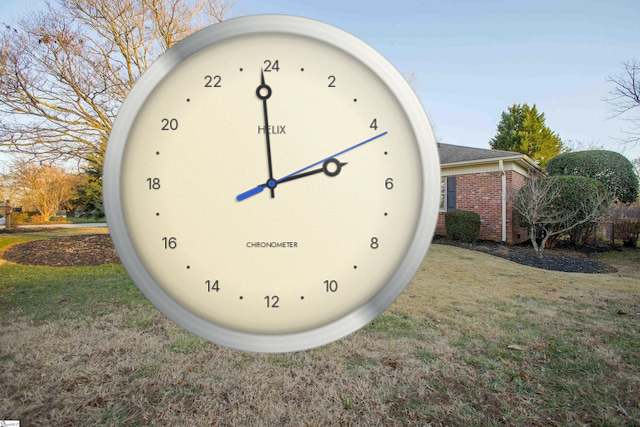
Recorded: 4h59m11s
